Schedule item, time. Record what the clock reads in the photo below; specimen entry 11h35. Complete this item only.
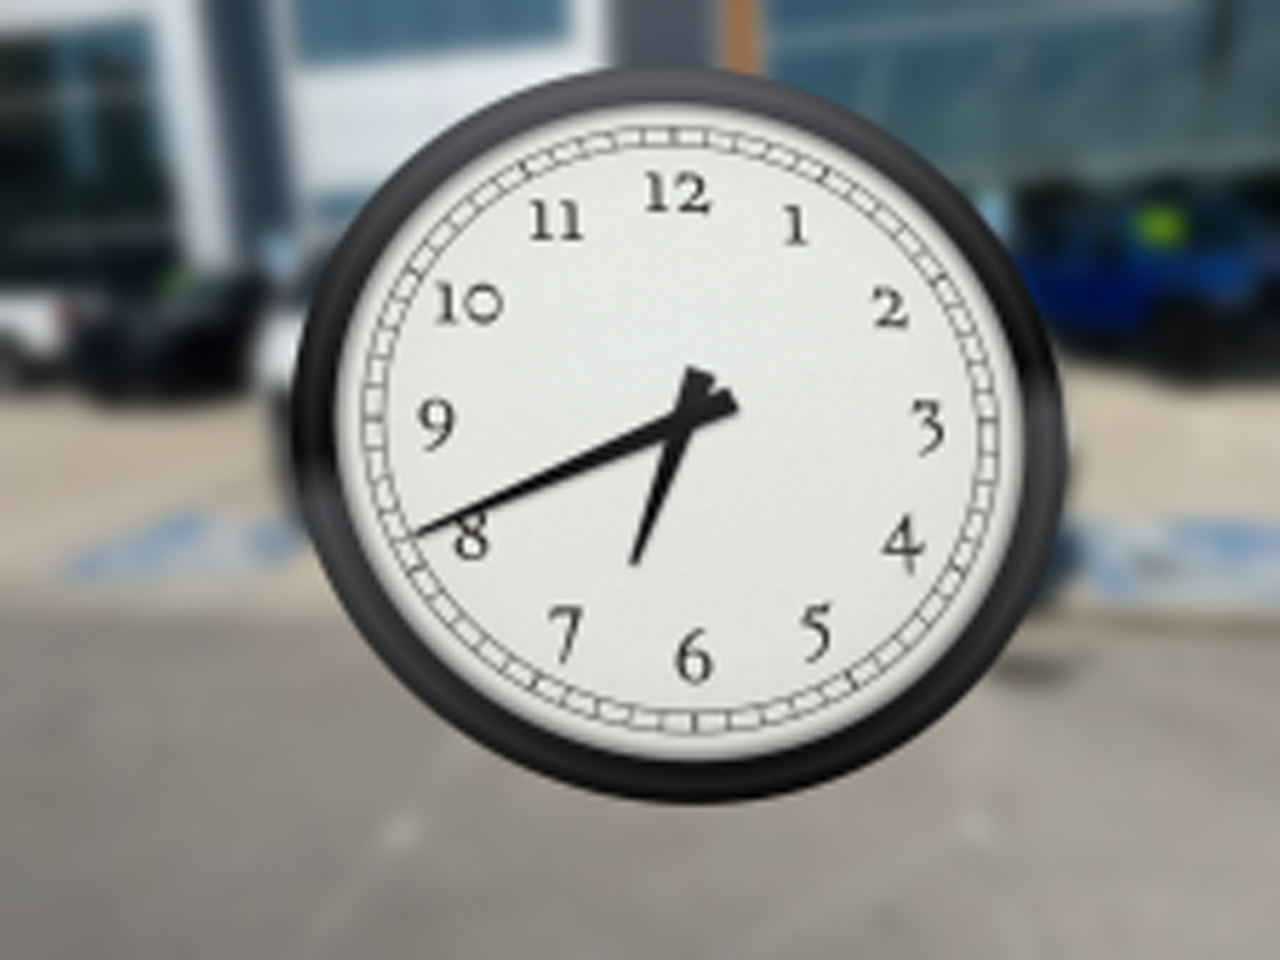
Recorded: 6h41
